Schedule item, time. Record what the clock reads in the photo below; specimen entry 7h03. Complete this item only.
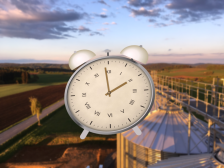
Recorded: 1h59
